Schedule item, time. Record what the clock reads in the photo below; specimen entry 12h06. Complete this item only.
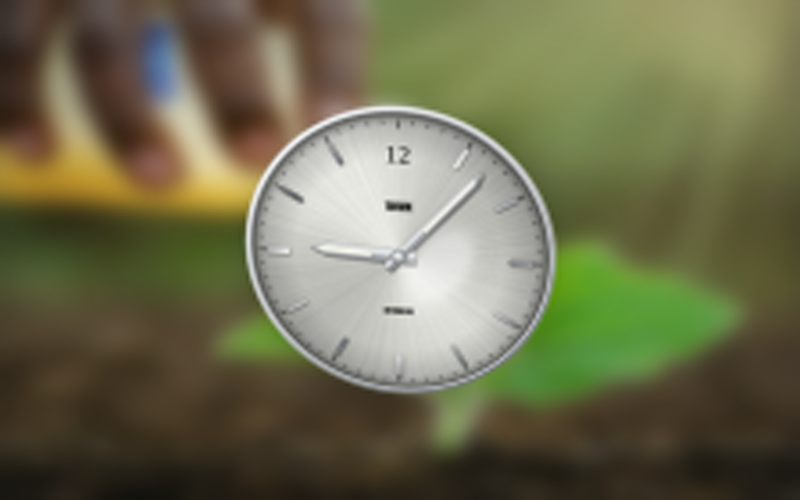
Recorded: 9h07
